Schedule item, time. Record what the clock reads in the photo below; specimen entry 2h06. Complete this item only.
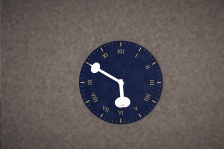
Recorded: 5h50
